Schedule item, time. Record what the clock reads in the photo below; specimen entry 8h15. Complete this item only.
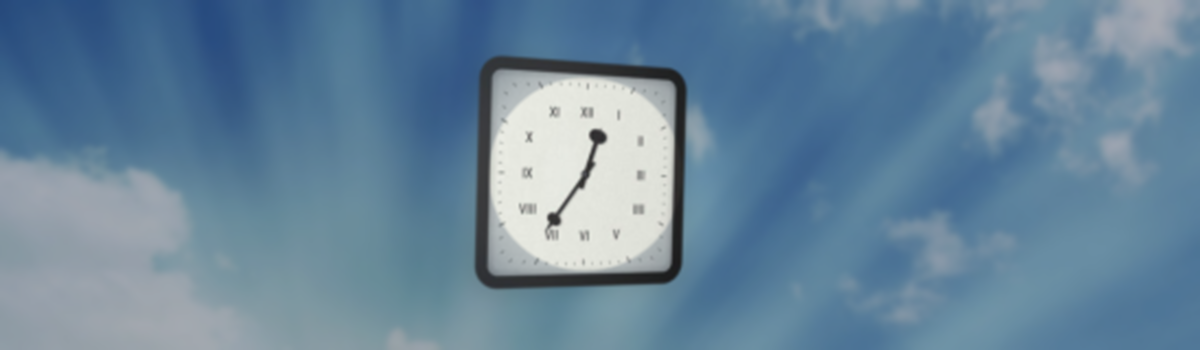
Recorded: 12h36
